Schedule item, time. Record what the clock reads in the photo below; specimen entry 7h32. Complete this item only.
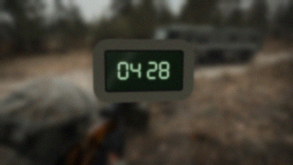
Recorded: 4h28
